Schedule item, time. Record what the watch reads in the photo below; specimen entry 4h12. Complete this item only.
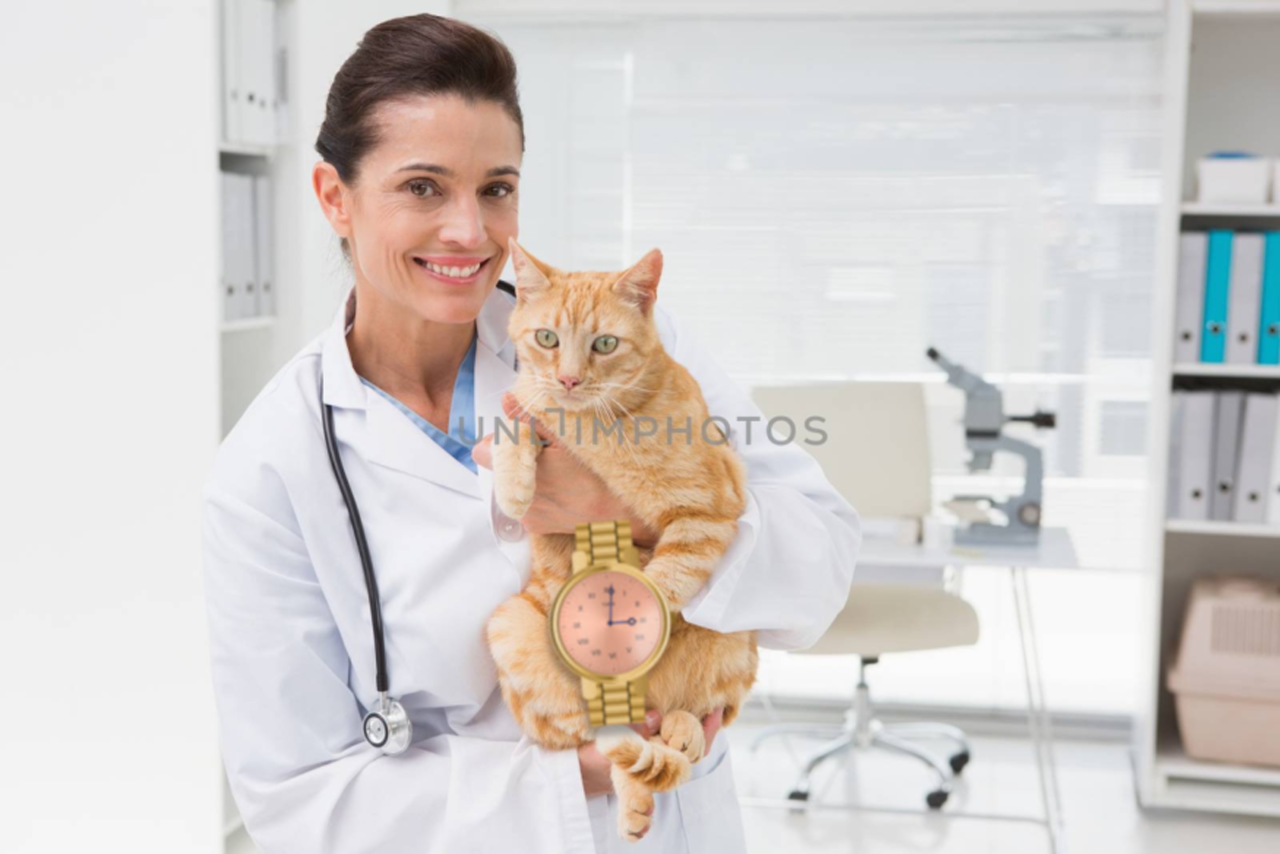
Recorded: 3h01
